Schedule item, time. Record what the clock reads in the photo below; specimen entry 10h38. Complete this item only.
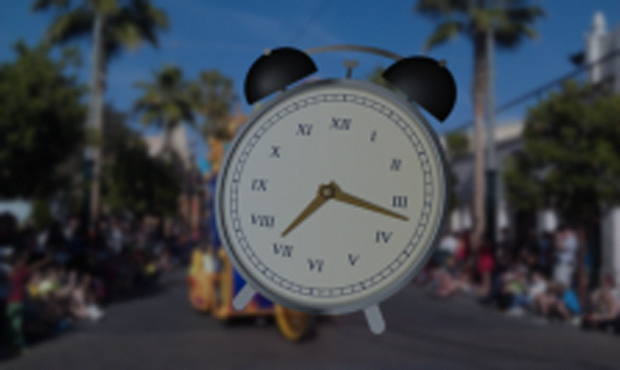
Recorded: 7h17
